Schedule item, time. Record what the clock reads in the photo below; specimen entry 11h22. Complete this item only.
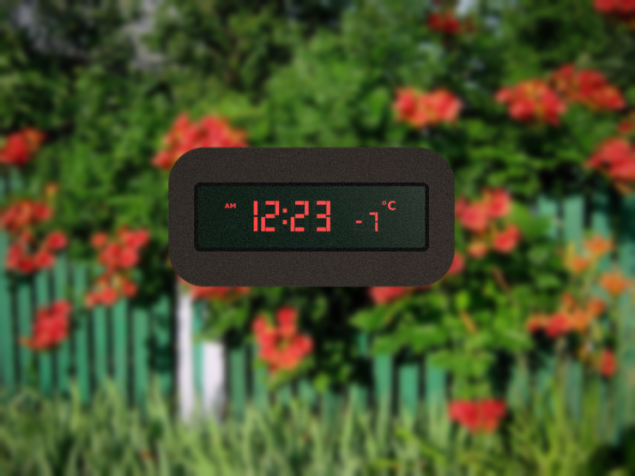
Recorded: 12h23
